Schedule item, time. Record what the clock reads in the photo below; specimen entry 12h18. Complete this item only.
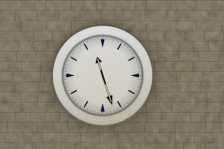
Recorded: 11h27
